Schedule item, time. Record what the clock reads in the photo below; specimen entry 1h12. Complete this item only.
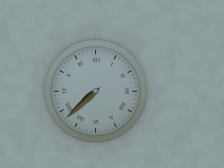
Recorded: 7h38
